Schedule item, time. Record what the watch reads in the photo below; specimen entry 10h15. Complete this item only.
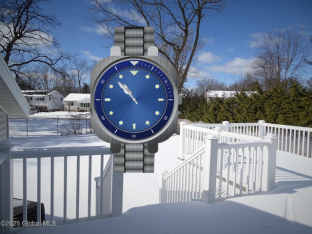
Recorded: 10h53
